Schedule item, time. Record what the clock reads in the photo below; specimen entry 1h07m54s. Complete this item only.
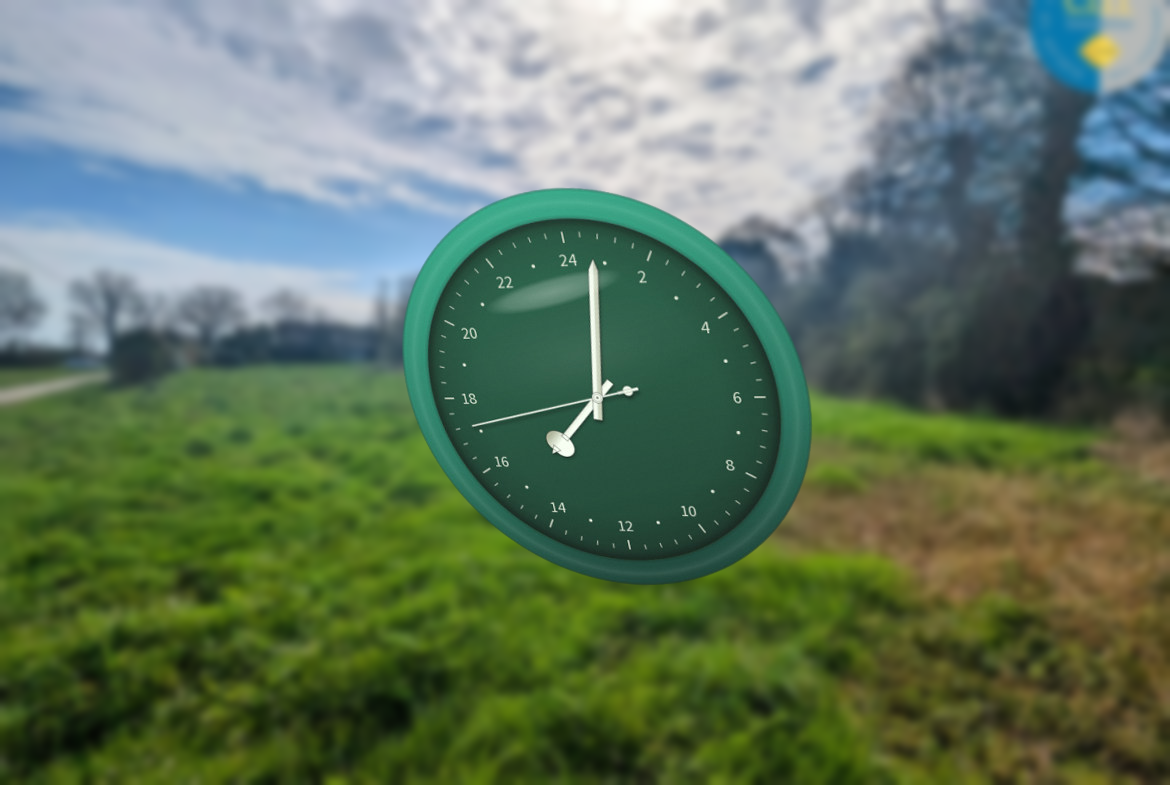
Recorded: 15h01m43s
